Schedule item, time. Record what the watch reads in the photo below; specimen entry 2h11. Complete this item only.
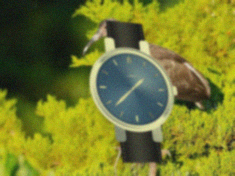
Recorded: 1h38
